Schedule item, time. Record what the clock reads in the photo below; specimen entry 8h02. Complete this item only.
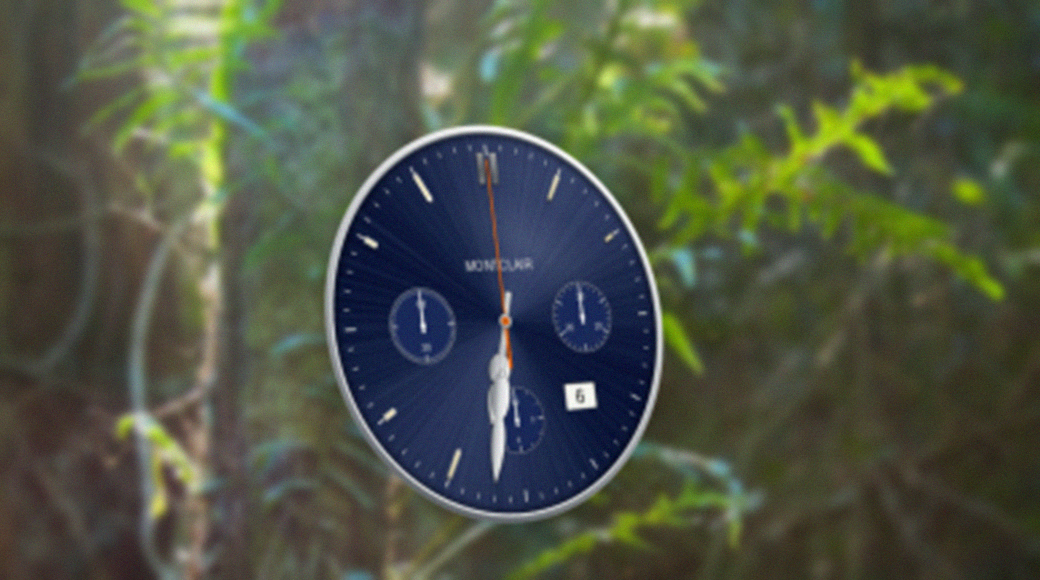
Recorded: 6h32
